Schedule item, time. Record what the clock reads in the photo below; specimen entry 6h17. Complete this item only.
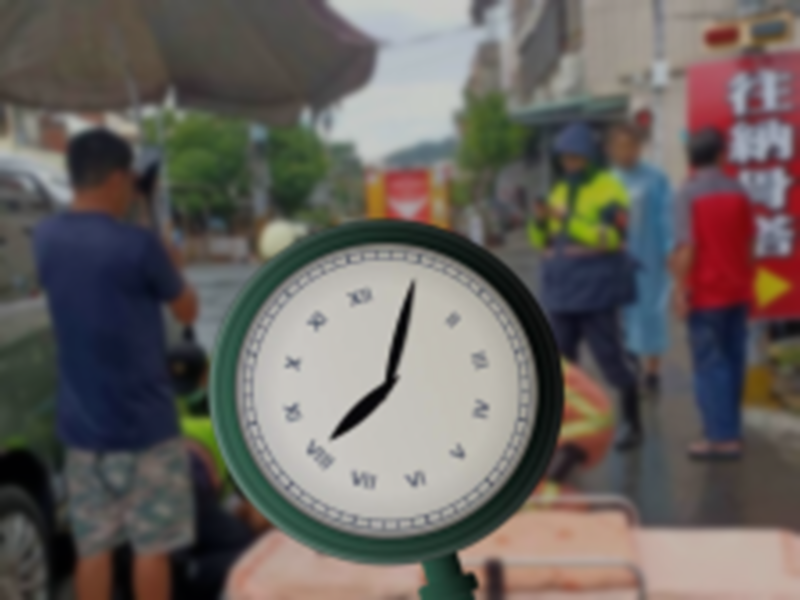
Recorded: 8h05
